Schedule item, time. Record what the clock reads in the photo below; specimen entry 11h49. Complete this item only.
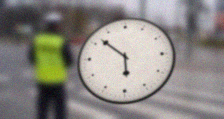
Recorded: 5h52
